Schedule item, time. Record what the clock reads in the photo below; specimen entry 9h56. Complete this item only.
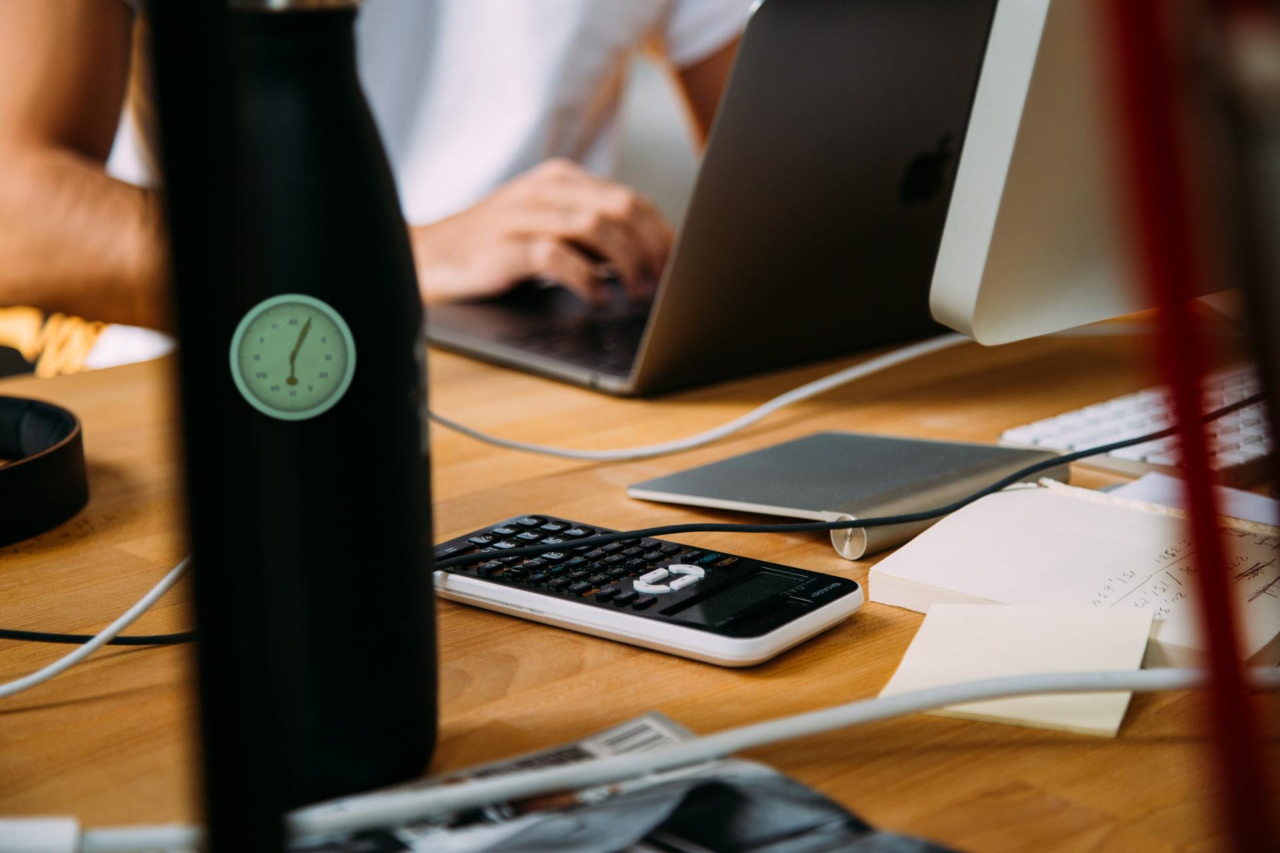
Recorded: 6h04
